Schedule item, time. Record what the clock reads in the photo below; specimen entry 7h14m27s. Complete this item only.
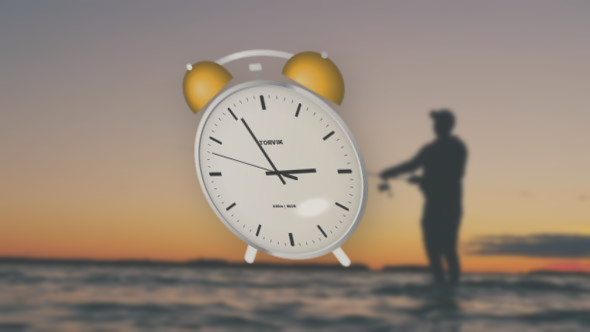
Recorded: 2h55m48s
